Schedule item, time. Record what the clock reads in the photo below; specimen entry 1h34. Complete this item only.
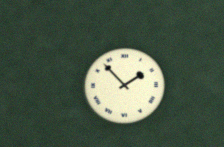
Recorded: 1h53
